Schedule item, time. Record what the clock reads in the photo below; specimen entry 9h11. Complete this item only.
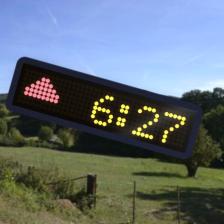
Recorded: 6h27
